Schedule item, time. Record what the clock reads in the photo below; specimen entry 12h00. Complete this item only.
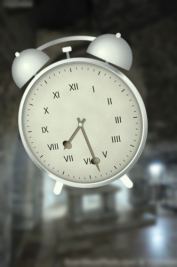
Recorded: 7h28
